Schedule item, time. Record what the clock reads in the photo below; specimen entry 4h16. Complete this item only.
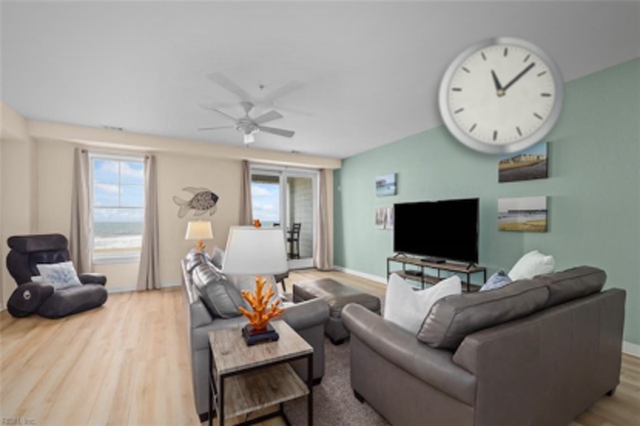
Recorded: 11h07
